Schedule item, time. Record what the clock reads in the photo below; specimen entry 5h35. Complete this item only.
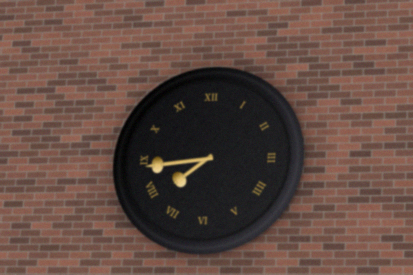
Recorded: 7h44
